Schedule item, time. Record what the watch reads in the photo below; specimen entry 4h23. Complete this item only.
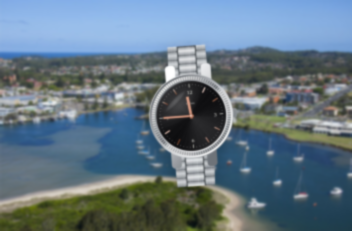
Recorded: 11h45
